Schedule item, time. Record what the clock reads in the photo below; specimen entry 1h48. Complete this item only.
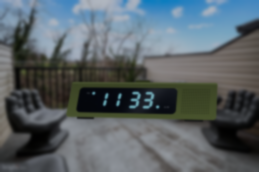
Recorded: 11h33
